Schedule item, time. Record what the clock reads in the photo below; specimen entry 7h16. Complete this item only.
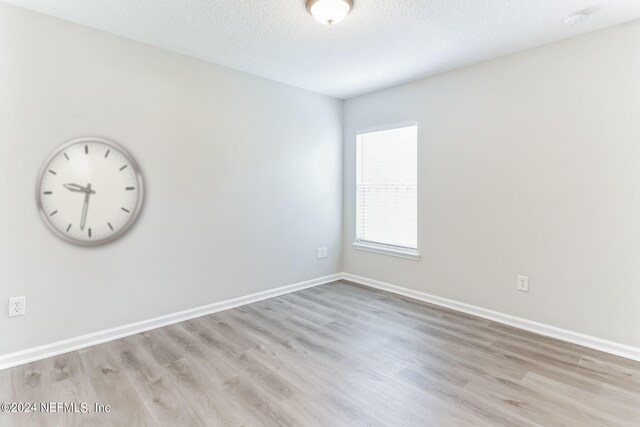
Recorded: 9h32
